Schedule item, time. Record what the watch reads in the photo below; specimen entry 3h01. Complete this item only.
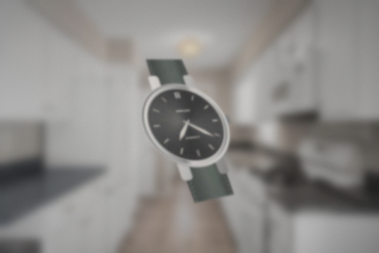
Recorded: 7h21
